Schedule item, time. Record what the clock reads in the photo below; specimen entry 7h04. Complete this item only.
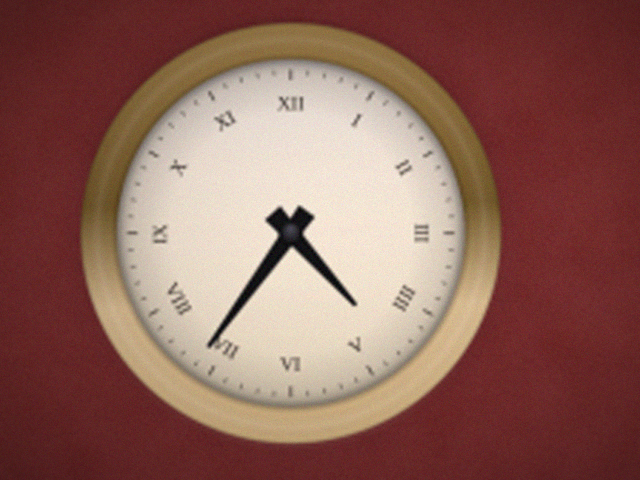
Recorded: 4h36
